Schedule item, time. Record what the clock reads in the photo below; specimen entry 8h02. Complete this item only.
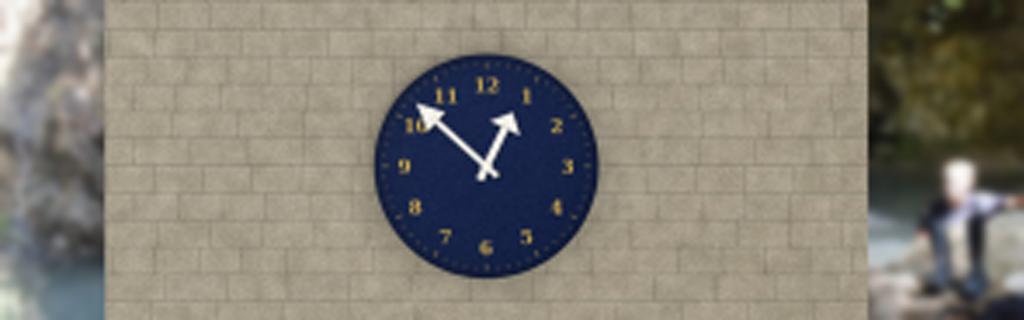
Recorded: 12h52
